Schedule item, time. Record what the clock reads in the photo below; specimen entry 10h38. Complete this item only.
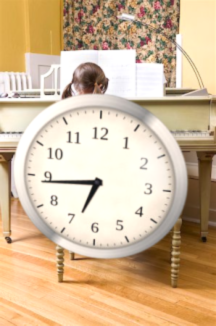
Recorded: 6h44
